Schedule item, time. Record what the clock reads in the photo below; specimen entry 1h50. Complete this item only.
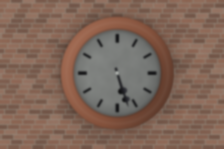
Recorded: 5h27
